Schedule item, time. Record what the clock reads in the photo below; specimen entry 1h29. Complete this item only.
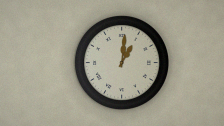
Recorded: 1h01
